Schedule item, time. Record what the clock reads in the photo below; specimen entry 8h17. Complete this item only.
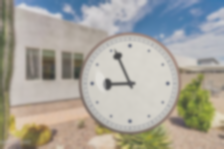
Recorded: 8h56
